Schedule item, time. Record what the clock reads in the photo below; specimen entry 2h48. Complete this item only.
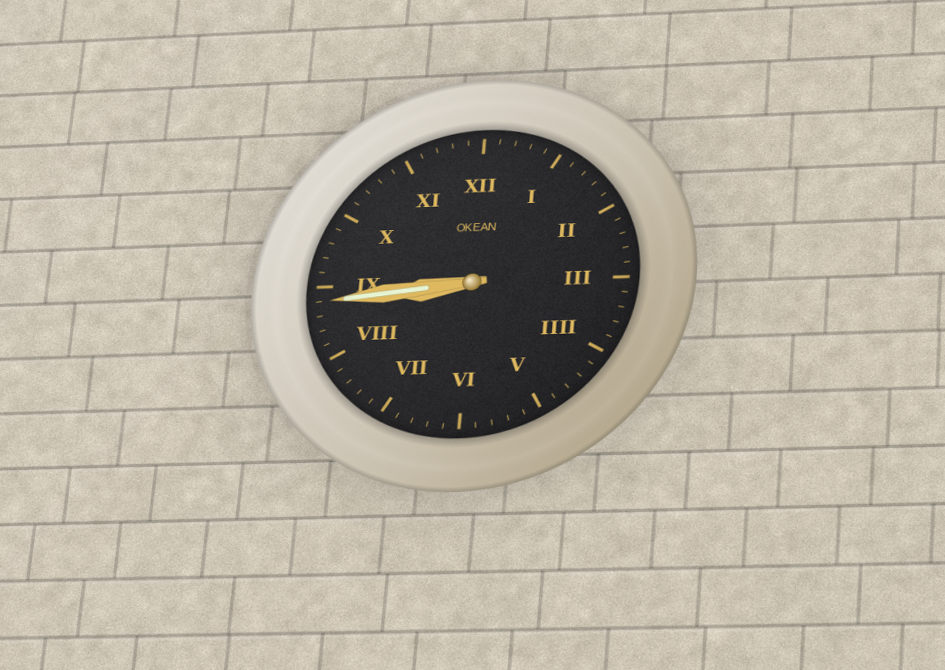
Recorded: 8h44
